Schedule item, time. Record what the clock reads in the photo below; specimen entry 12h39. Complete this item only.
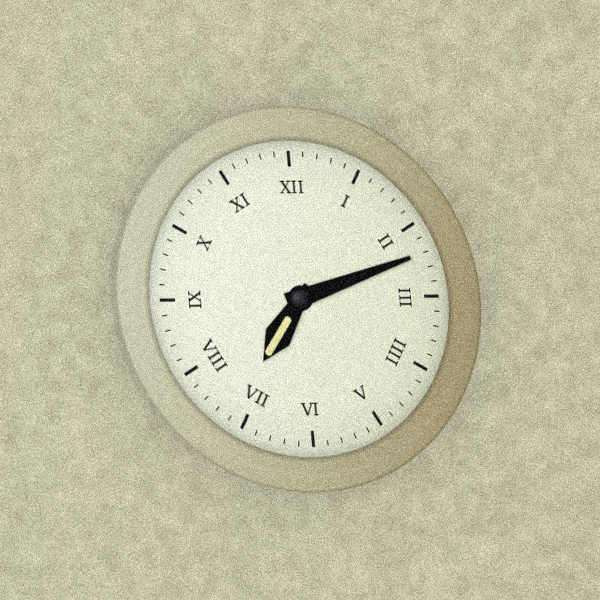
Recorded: 7h12
